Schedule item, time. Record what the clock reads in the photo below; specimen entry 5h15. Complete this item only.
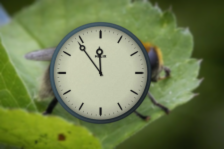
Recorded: 11h54
